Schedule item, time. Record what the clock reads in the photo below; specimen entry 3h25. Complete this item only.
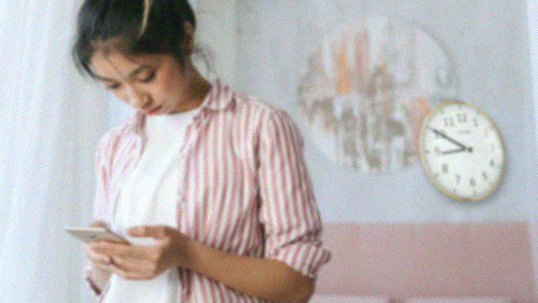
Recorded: 8h50
